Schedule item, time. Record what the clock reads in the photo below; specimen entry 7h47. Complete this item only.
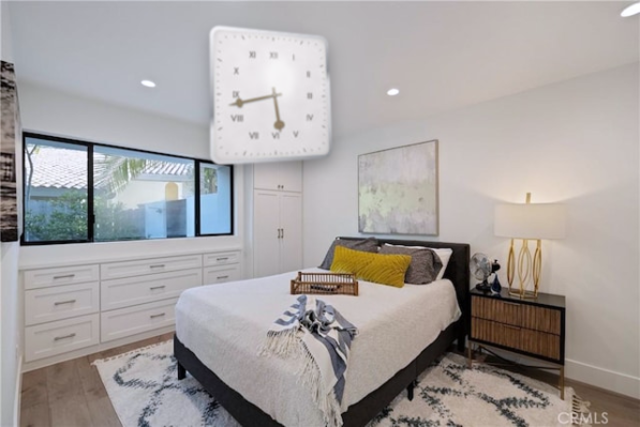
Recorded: 5h43
